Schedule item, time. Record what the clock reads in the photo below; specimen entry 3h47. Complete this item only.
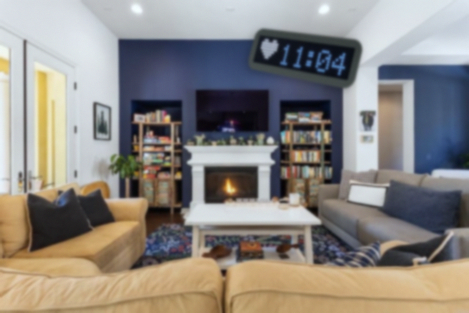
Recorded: 11h04
